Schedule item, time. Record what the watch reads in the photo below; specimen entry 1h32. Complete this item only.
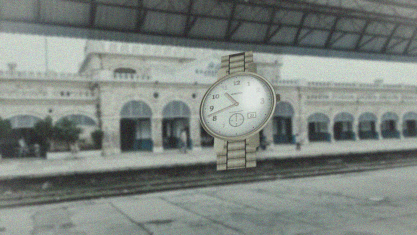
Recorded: 10h42
